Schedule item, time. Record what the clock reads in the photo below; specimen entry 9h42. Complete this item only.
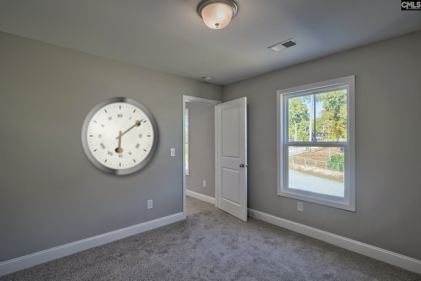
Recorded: 6h09
